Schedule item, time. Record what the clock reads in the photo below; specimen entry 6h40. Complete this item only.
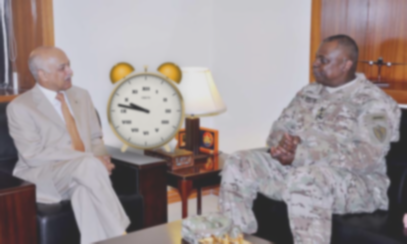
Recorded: 9h47
